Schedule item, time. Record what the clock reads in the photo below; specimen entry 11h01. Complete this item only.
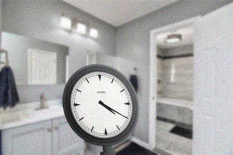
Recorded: 4h20
